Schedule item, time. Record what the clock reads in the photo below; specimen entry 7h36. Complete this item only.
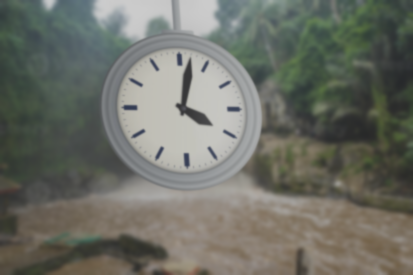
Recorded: 4h02
